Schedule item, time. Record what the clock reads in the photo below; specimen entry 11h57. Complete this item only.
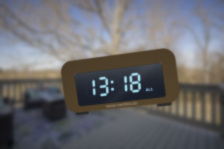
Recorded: 13h18
